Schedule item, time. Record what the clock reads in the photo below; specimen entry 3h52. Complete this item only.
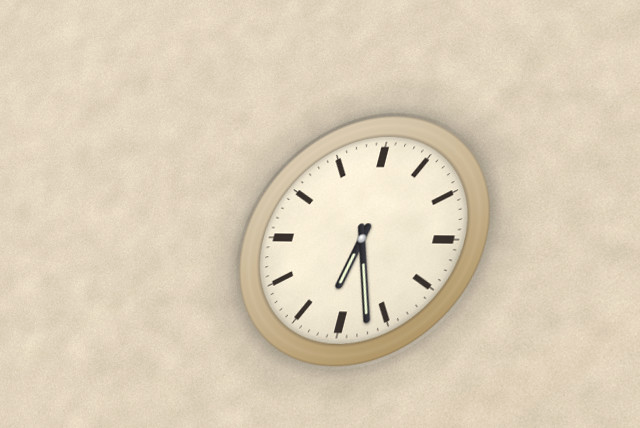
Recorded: 6h27
